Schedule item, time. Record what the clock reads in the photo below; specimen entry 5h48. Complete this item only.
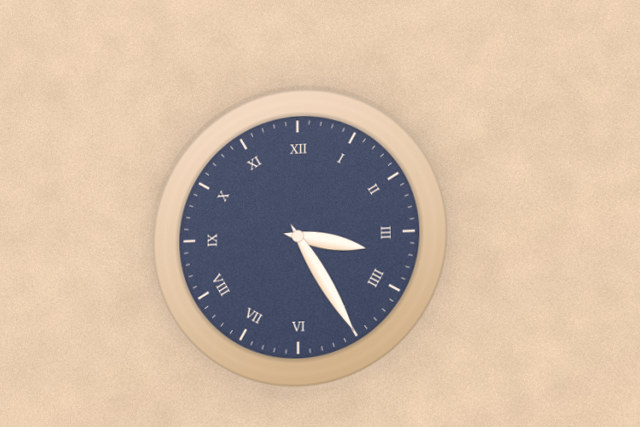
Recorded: 3h25
